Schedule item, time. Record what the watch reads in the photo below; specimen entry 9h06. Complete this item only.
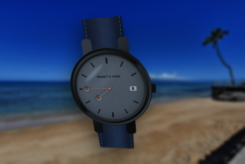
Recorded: 7h45
